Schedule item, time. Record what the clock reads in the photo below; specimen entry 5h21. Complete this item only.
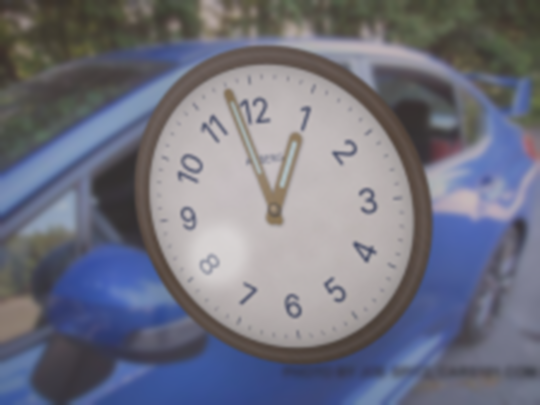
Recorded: 12h58
